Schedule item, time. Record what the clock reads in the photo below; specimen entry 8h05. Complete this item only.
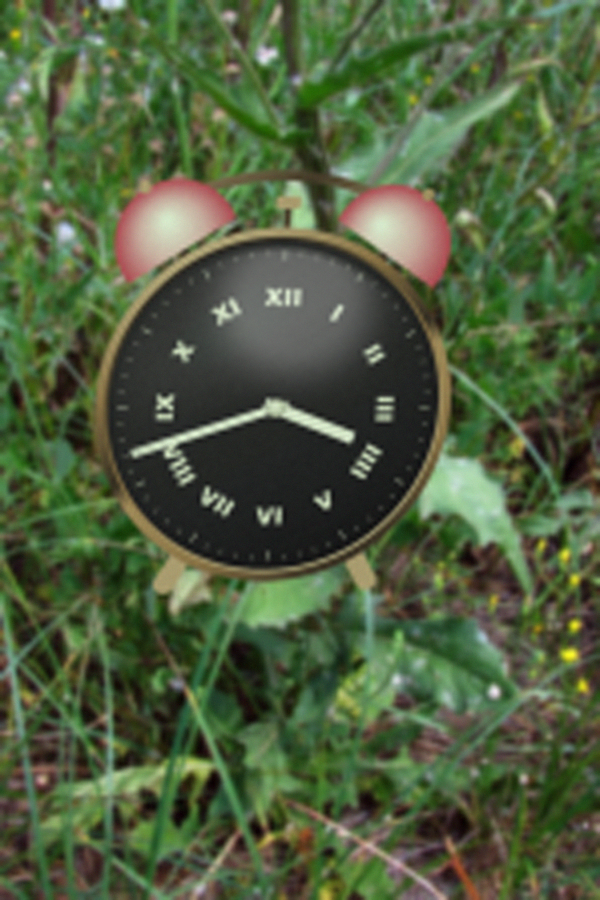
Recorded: 3h42
